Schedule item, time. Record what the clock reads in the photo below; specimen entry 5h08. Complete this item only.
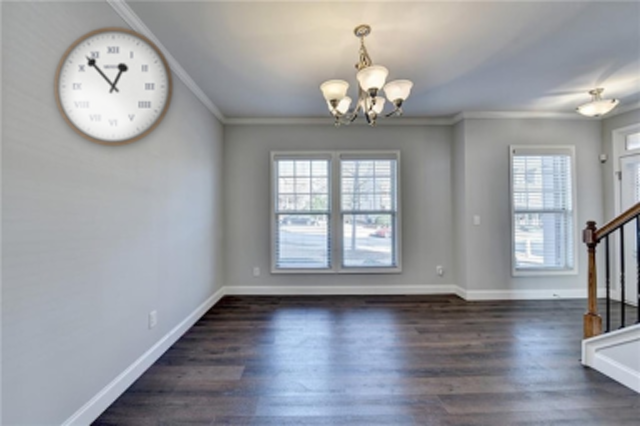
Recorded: 12h53
